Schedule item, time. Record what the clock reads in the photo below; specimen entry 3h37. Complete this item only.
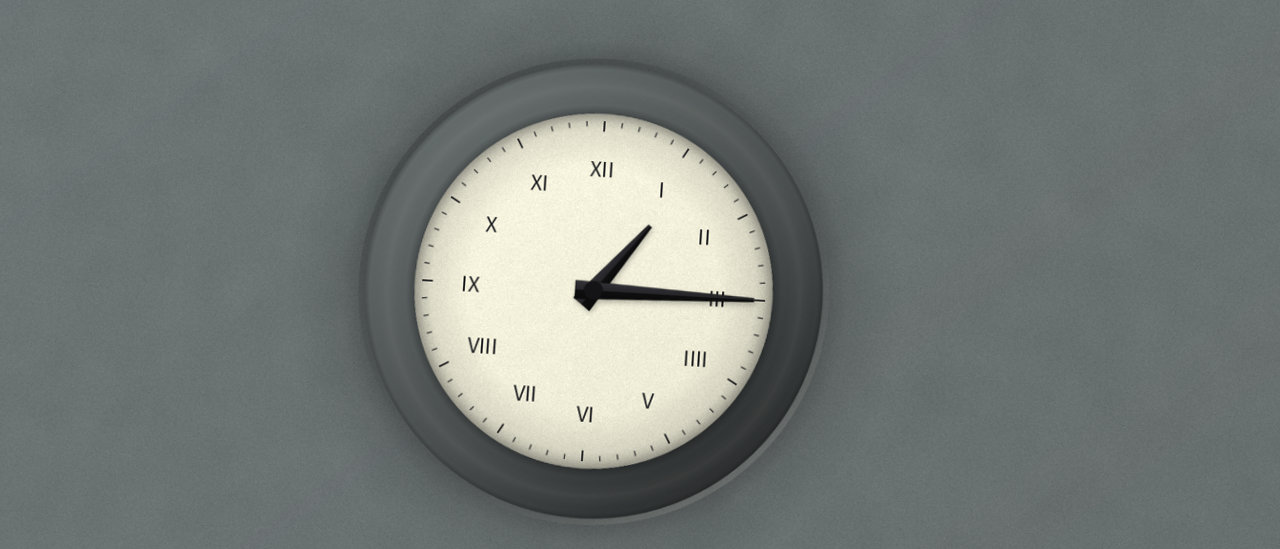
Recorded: 1h15
